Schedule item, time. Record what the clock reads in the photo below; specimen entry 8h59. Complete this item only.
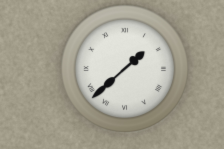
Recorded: 1h38
